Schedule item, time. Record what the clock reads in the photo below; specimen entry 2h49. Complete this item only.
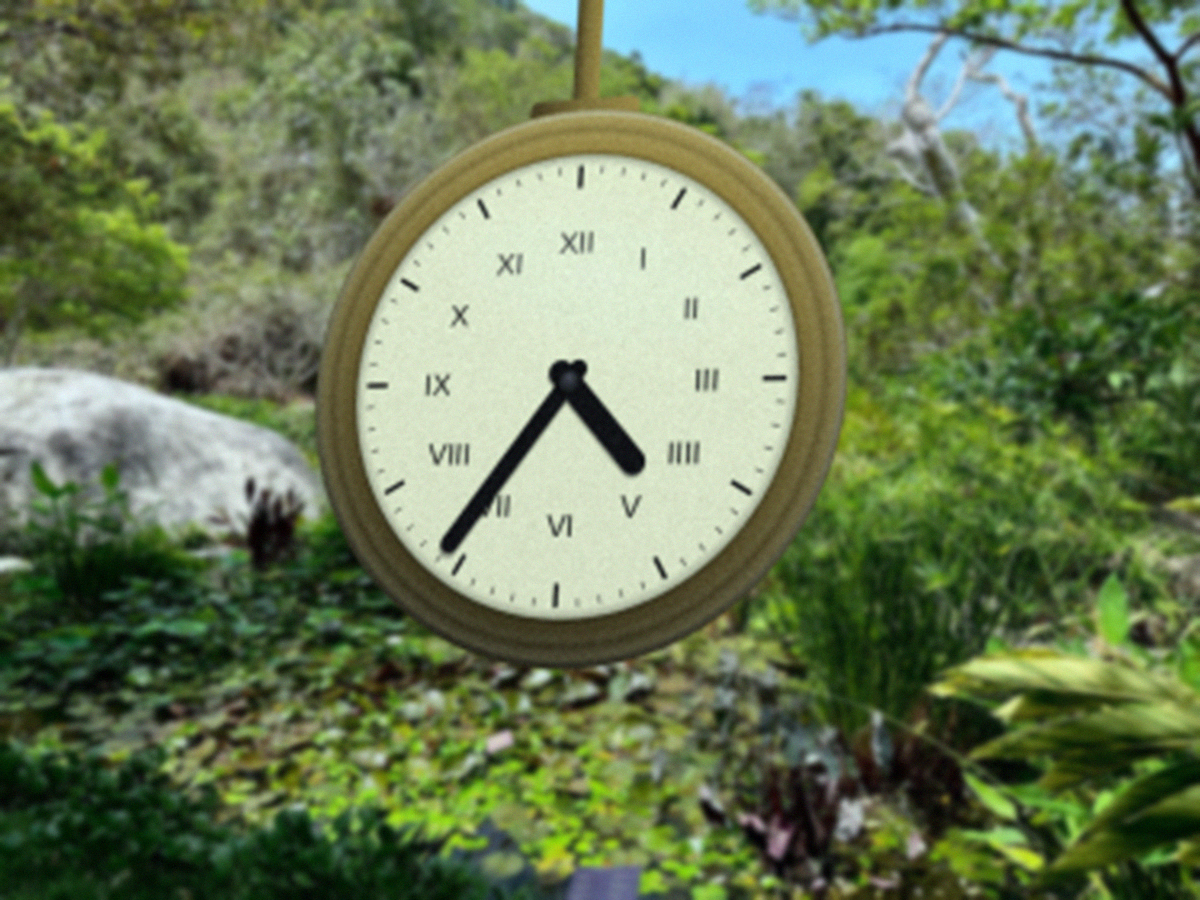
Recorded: 4h36
